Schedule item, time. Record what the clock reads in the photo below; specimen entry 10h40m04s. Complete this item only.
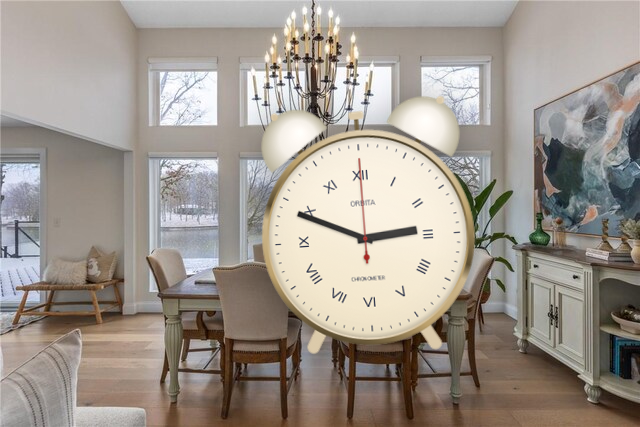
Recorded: 2h49m00s
